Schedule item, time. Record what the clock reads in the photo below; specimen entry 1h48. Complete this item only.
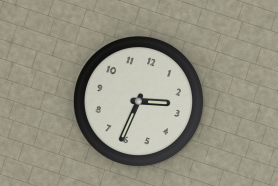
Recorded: 2h31
